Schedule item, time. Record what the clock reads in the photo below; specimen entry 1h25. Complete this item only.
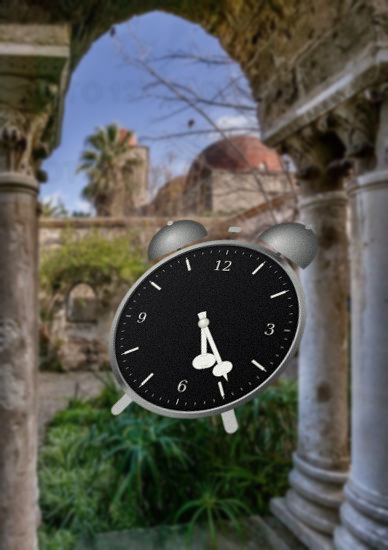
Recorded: 5h24
